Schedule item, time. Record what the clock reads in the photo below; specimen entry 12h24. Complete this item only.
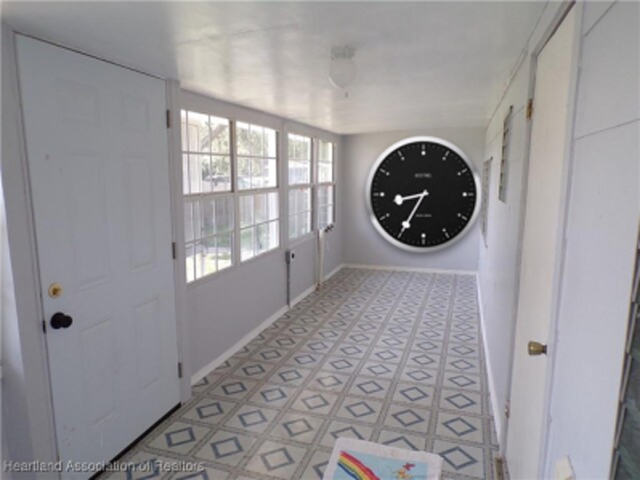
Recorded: 8h35
